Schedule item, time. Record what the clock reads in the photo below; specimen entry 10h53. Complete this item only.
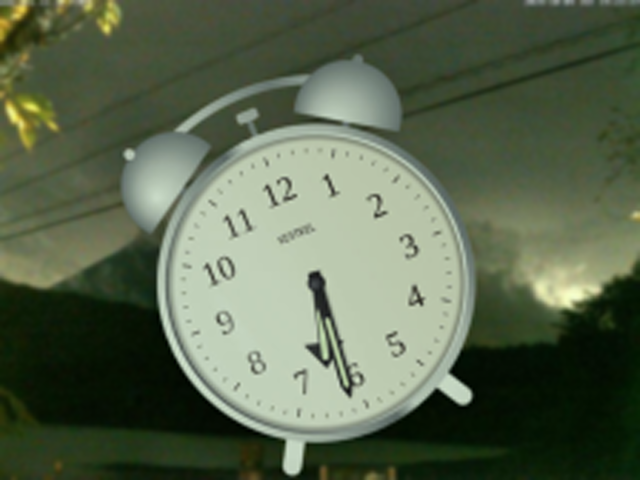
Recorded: 6h31
